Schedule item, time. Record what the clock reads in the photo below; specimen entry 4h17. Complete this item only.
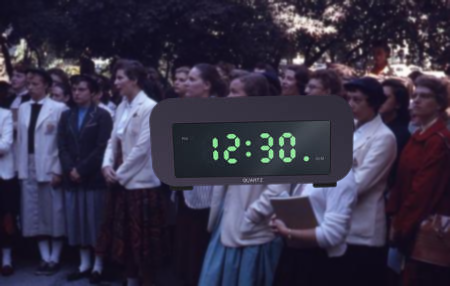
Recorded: 12h30
